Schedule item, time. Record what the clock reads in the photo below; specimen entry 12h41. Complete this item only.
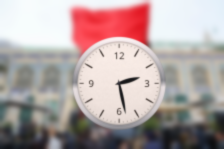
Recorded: 2h28
